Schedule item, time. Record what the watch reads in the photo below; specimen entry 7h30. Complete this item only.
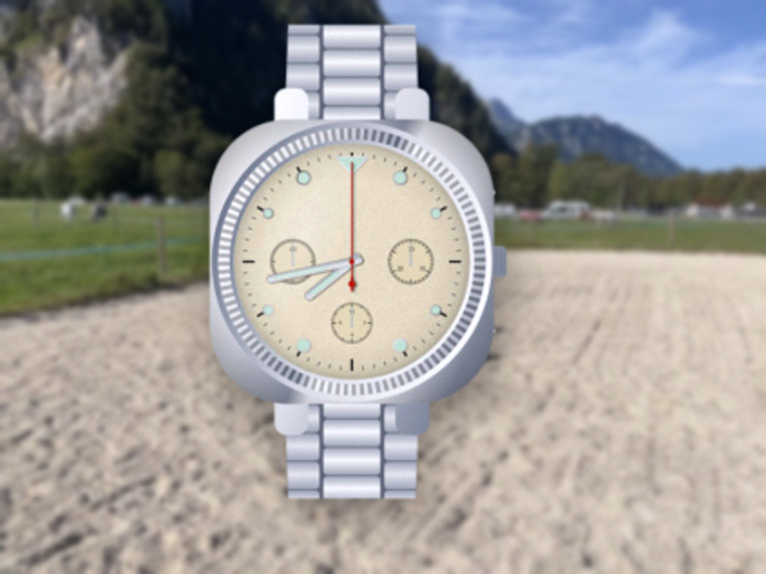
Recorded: 7h43
